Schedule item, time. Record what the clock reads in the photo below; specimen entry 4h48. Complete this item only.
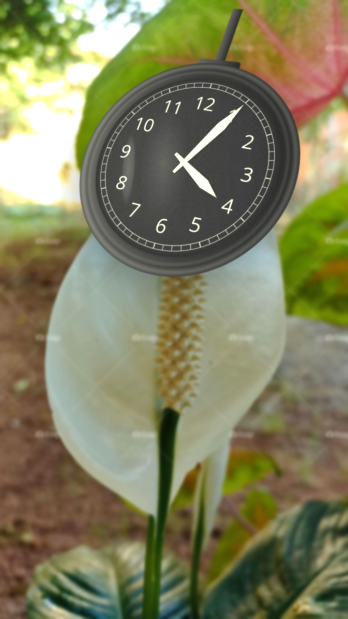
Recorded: 4h05
